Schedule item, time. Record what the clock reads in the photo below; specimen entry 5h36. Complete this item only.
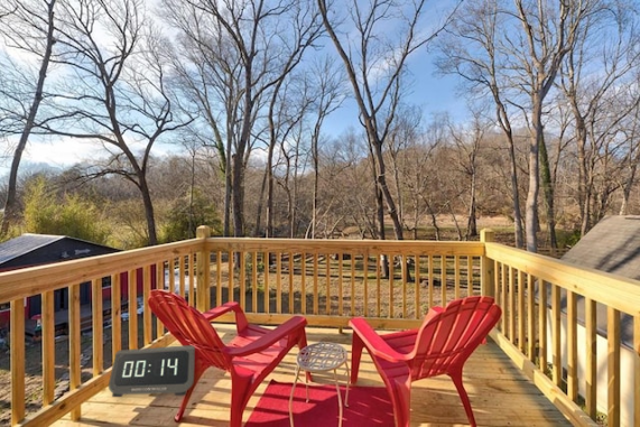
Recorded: 0h14
